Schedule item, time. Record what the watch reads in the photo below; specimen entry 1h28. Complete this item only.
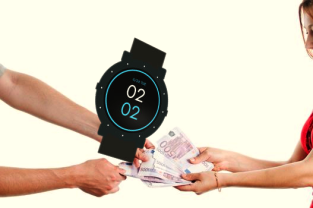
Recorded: 2h02
